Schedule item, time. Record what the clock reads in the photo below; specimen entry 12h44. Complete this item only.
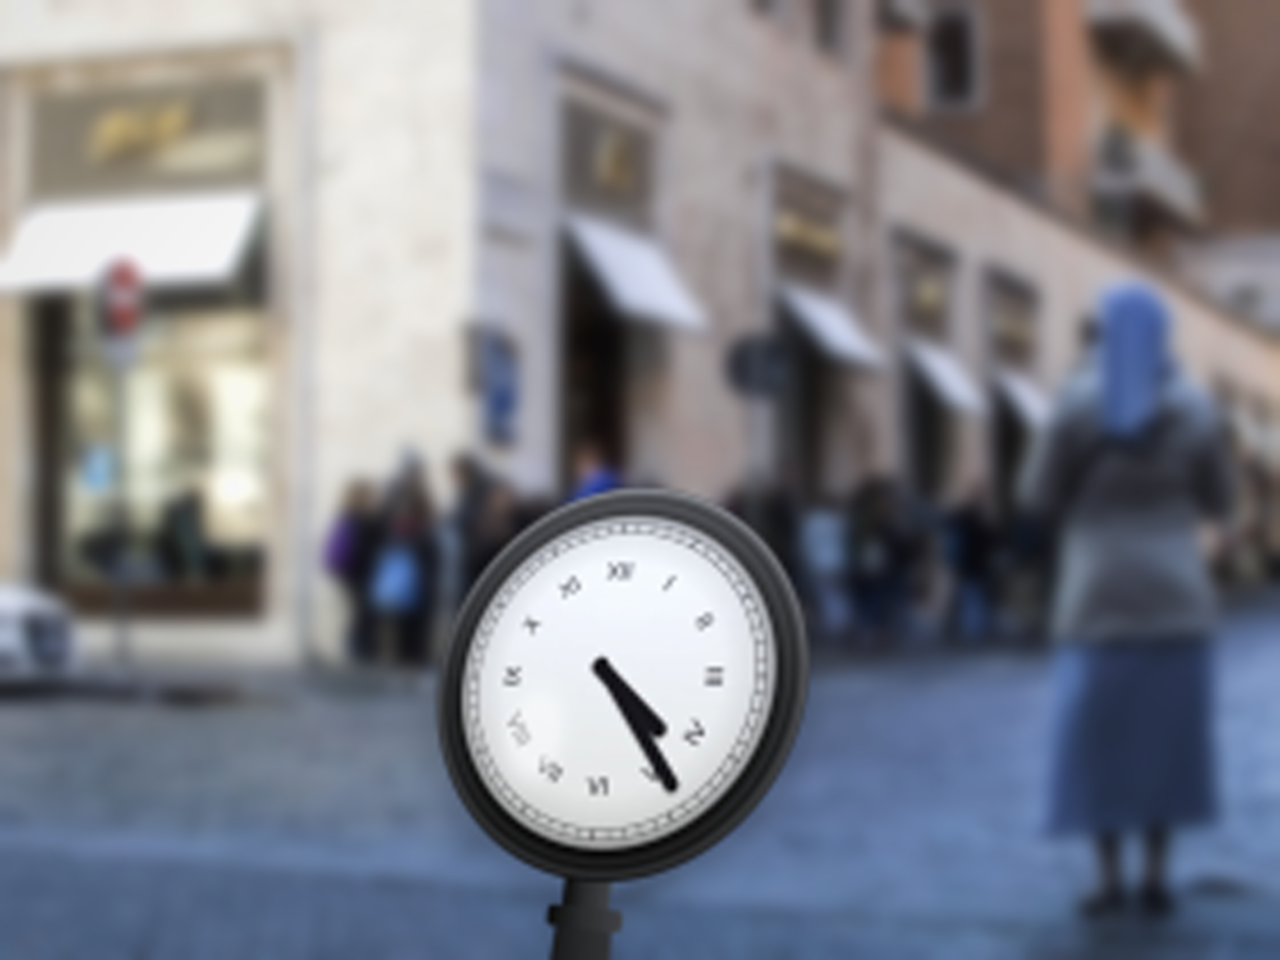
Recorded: 4h24
